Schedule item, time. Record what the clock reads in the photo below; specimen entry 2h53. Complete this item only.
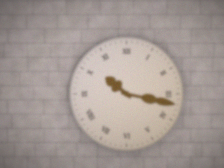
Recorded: 10h17
